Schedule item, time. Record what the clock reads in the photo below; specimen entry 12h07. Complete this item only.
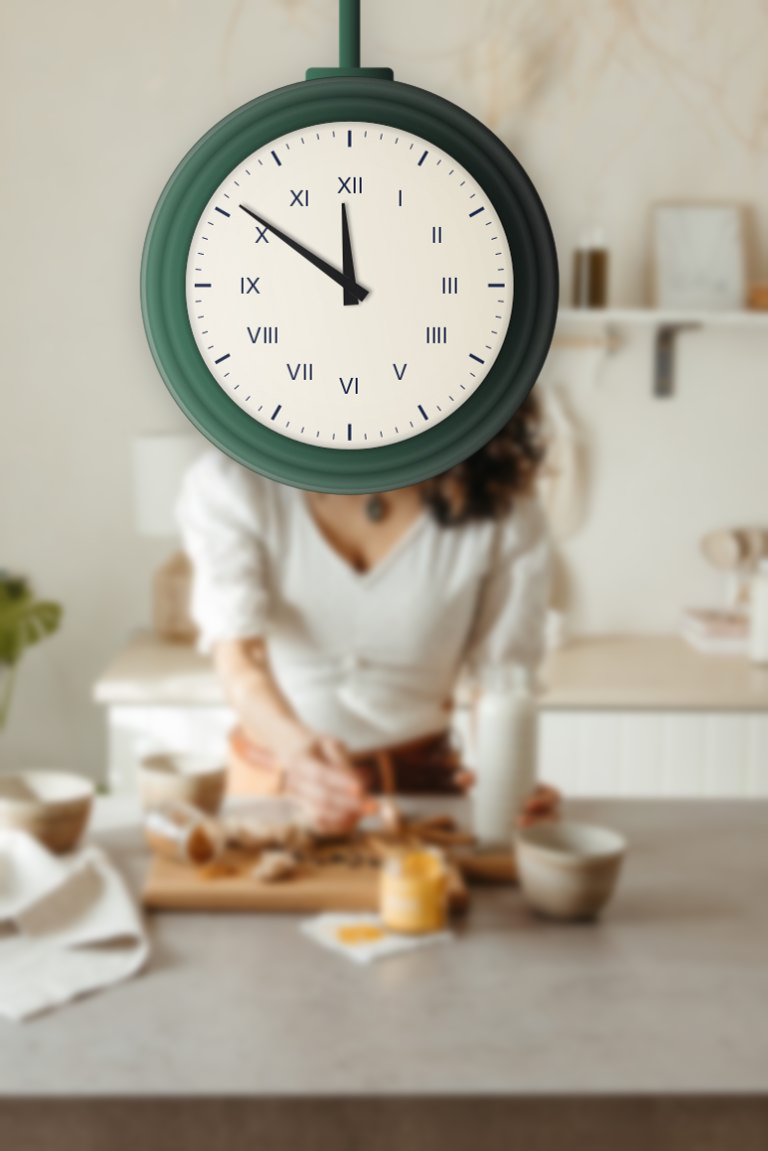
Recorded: 11h51
